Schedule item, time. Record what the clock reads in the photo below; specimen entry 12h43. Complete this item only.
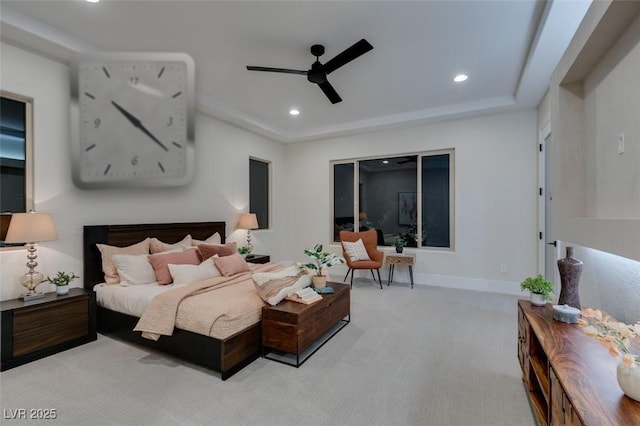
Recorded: 10h22
